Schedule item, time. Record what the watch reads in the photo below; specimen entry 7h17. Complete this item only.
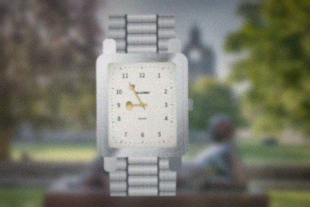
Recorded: 8h55
